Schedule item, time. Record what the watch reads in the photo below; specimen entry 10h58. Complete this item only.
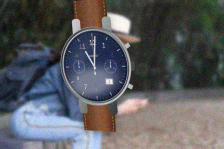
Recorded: 11h01
